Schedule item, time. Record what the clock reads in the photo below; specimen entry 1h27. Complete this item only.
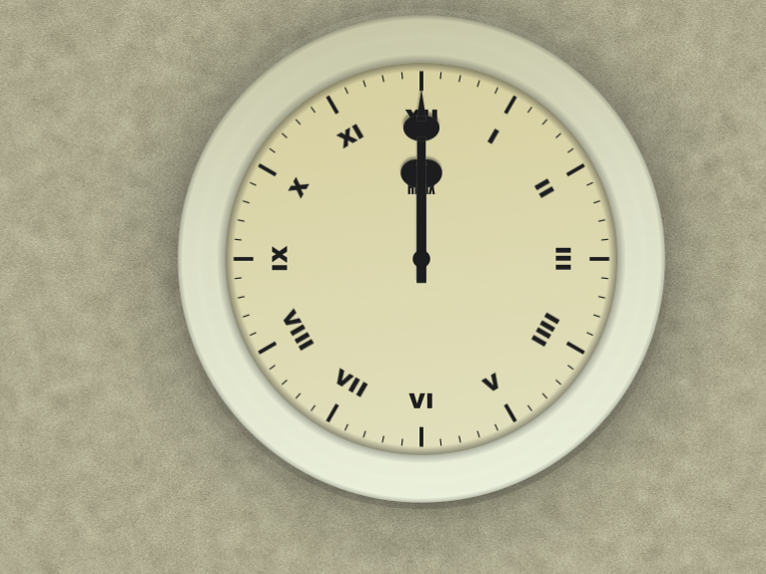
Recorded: 12h00
